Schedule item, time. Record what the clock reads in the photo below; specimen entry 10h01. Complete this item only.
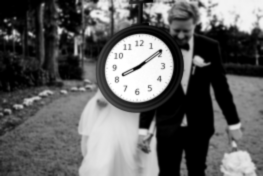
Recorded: 8h09
